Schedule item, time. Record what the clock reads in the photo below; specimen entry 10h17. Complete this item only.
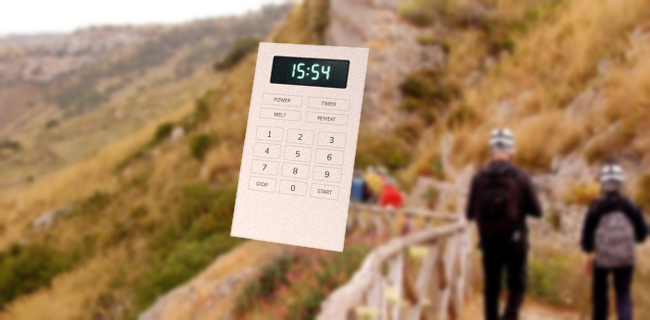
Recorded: 15h54
